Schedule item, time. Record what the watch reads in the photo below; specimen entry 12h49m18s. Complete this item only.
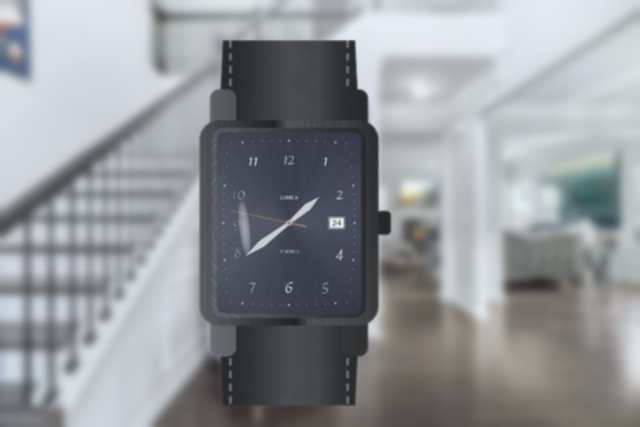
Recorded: 1h38m47s
